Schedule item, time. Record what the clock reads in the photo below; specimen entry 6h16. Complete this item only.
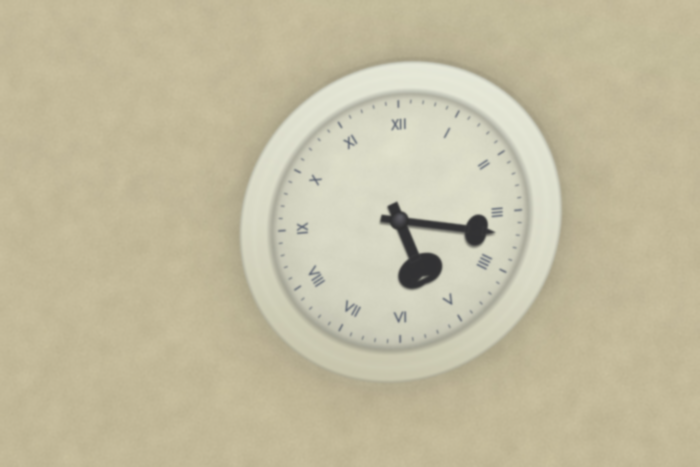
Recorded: 5h17
